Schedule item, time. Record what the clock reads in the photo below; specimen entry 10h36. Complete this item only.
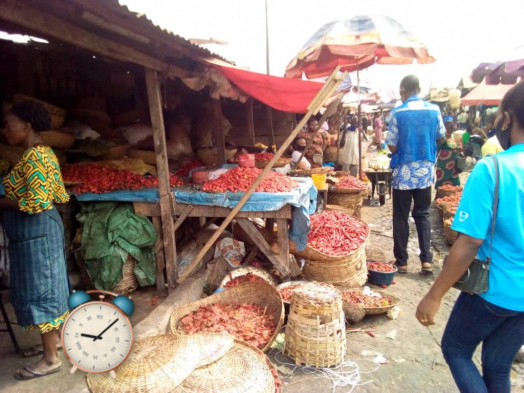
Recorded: 9h07
